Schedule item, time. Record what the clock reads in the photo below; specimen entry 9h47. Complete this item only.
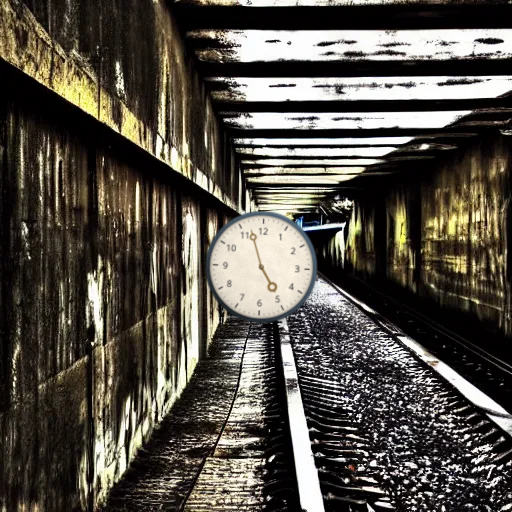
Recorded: 4h57
